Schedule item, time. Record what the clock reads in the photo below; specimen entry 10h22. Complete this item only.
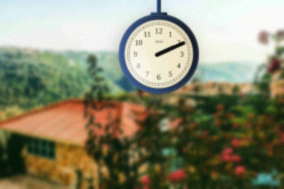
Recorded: 2h11
